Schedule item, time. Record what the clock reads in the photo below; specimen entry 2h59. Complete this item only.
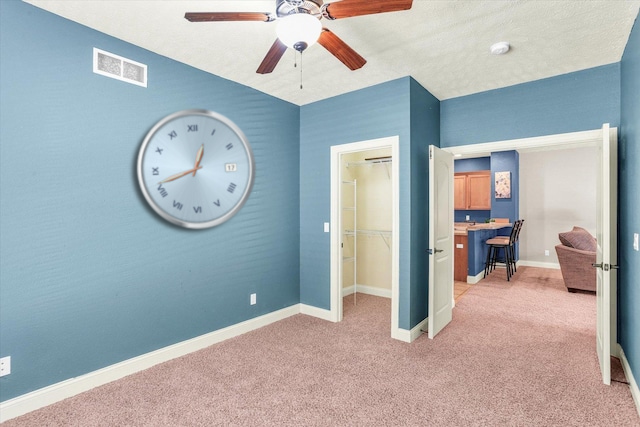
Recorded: 12h42
